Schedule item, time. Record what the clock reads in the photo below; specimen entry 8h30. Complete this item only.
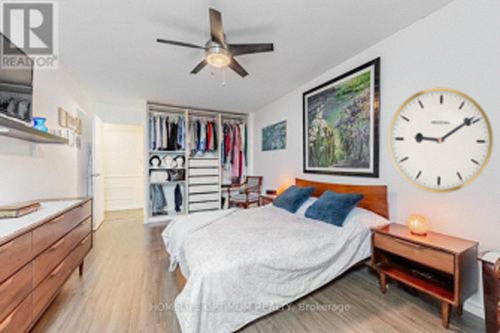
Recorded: 9h09
